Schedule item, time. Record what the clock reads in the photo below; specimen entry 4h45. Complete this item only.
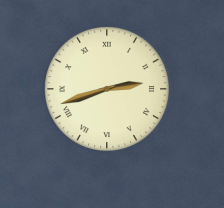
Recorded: 2h42
